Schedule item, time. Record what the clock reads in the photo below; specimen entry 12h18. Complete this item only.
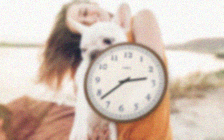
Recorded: 2h38
